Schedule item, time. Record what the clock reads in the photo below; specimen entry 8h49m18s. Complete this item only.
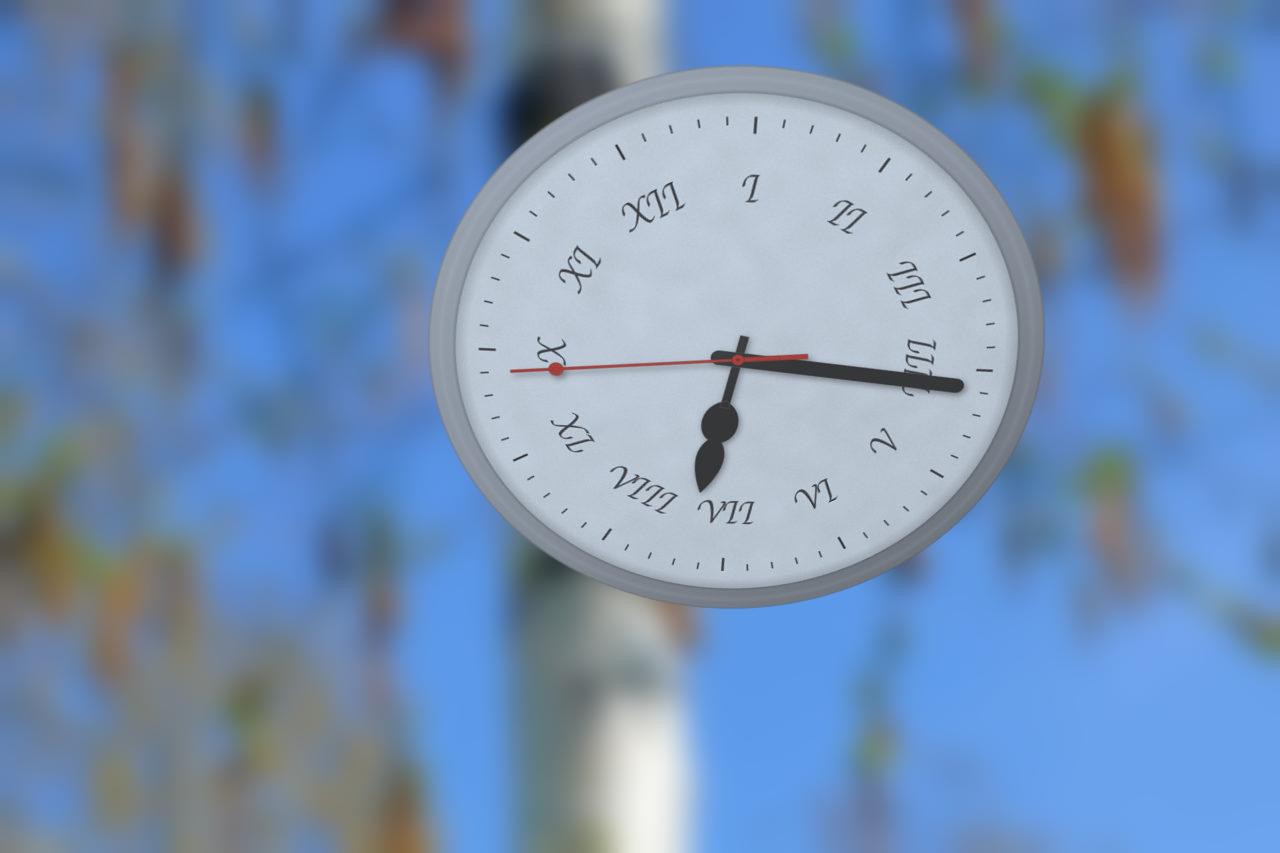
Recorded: 7h20m49s
